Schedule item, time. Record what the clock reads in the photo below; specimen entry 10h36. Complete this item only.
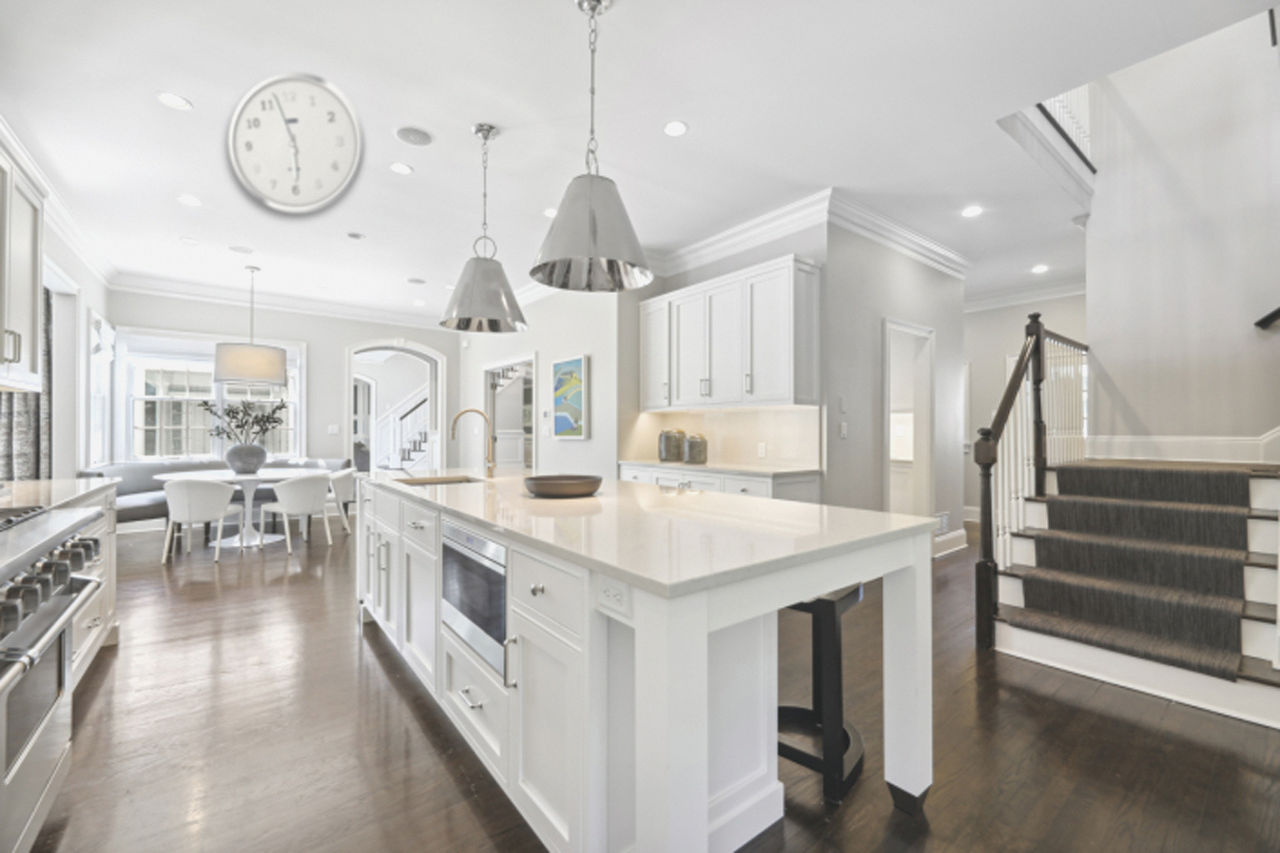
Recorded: 5h57
